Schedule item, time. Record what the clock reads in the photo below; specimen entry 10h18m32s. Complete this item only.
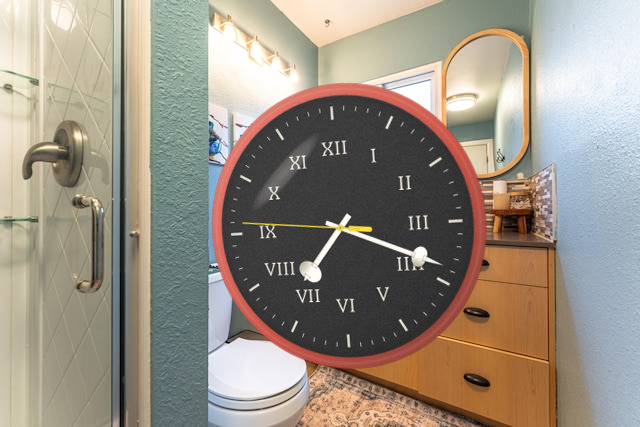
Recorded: 7h18m46s
